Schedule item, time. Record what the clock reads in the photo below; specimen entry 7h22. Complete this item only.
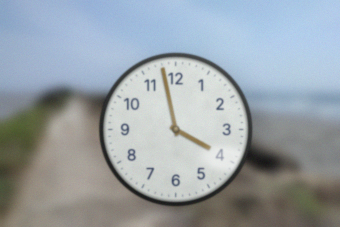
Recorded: 3h58
